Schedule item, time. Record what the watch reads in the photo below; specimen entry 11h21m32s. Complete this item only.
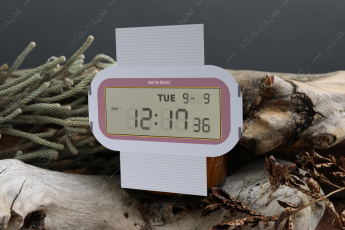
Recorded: 12h17m36s
